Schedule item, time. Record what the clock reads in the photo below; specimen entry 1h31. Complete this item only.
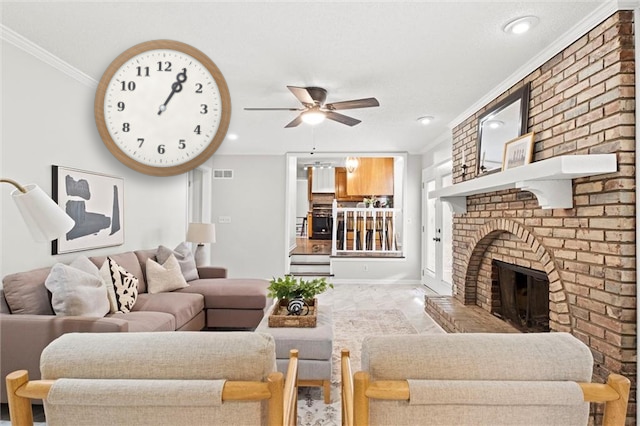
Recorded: 1h05
